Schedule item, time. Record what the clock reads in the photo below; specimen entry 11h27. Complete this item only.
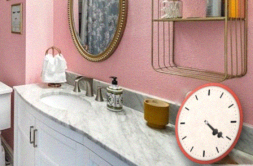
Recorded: 4h21
